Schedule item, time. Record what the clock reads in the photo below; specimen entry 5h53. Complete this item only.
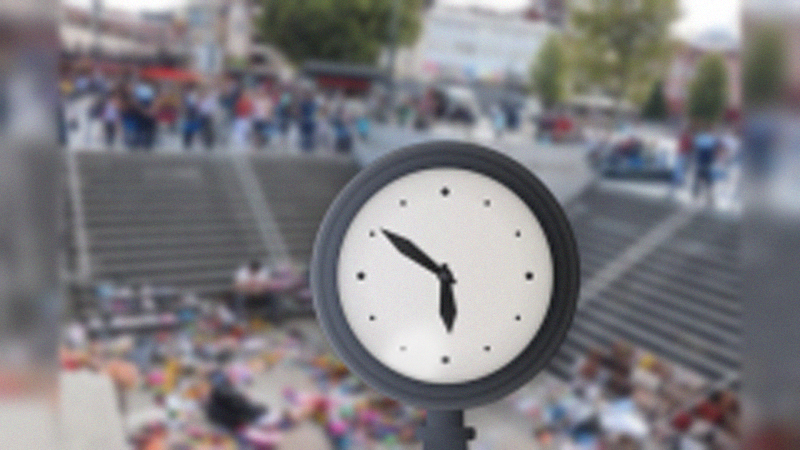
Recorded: 5h51
